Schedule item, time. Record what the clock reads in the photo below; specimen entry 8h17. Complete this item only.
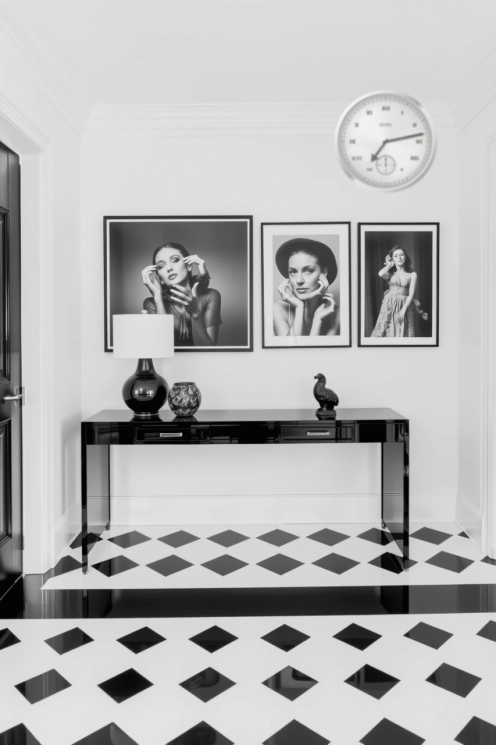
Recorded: 7h13
